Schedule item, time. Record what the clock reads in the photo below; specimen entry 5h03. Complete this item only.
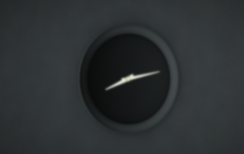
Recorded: 8h13
